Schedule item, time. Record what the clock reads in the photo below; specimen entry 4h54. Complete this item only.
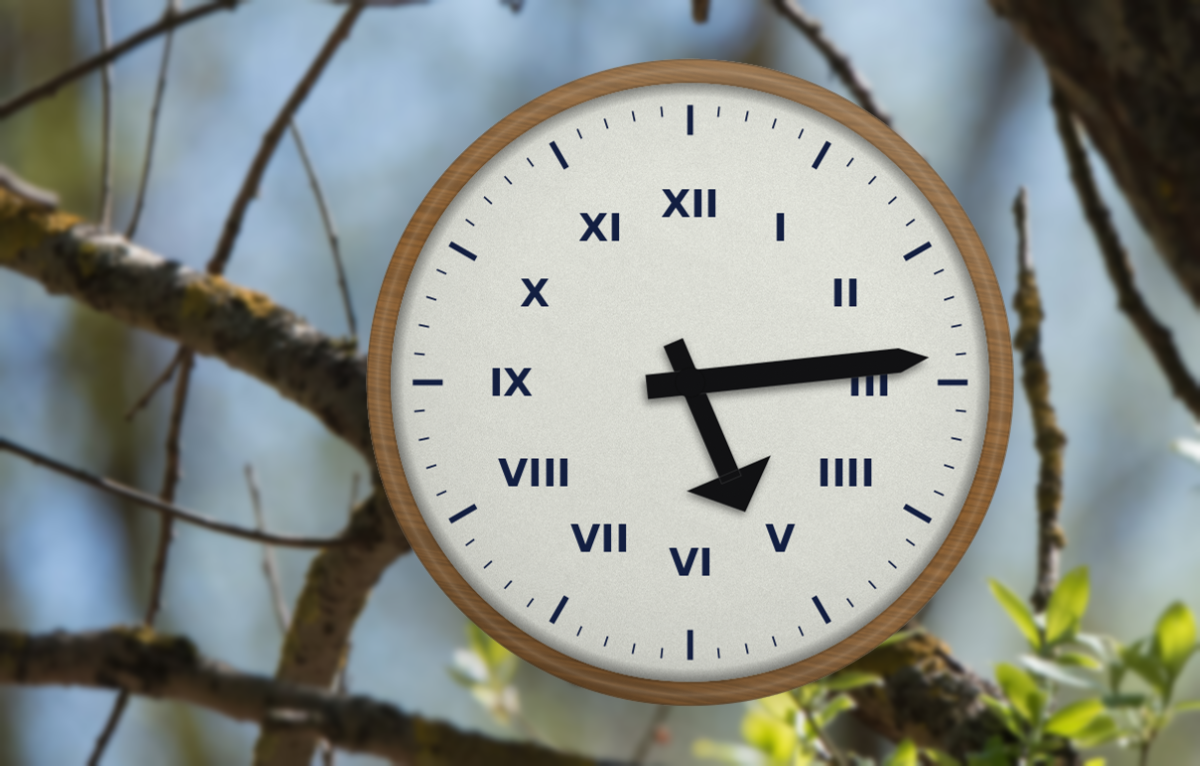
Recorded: 5h14
